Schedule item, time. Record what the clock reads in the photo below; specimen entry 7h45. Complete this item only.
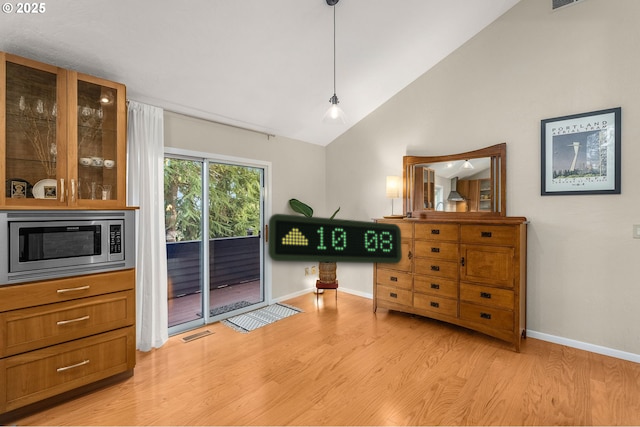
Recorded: 10h08
